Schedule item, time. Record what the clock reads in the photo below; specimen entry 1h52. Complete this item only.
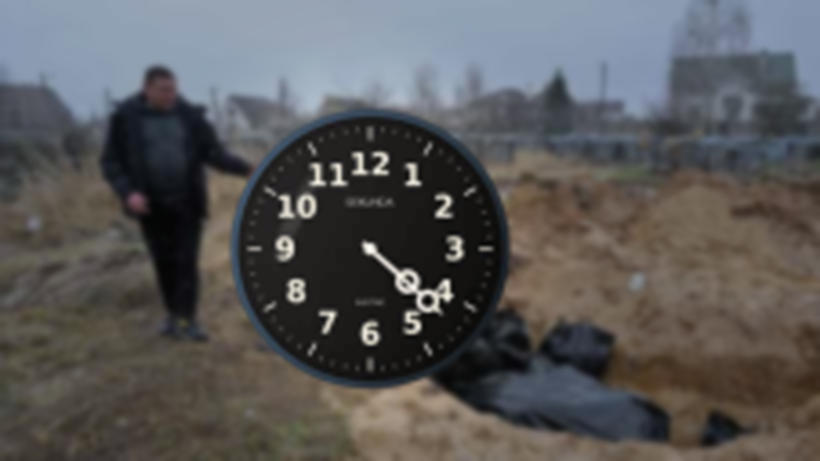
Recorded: 4h22
